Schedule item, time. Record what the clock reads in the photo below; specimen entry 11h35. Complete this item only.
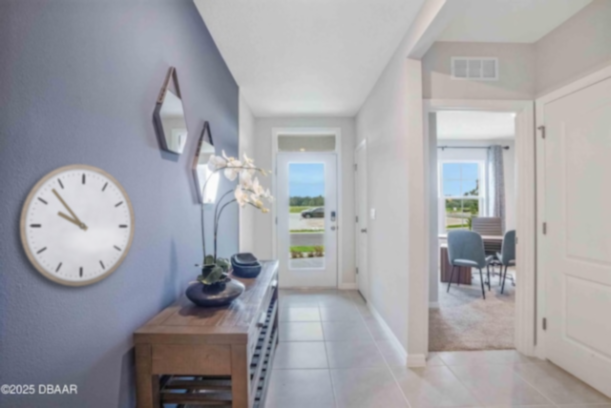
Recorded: 9h53
